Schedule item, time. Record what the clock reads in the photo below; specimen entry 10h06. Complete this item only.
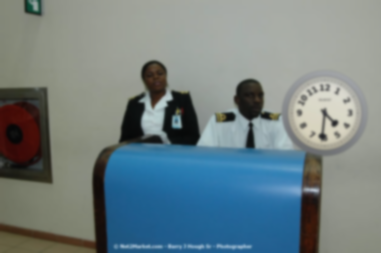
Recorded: 4h31
